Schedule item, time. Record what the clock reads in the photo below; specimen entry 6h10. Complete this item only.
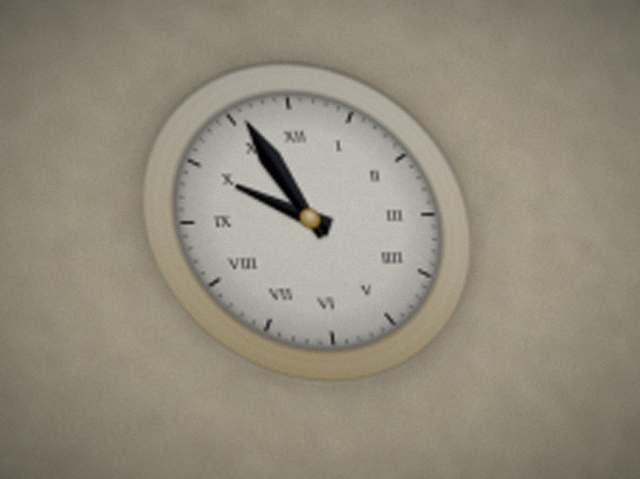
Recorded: 9h56
